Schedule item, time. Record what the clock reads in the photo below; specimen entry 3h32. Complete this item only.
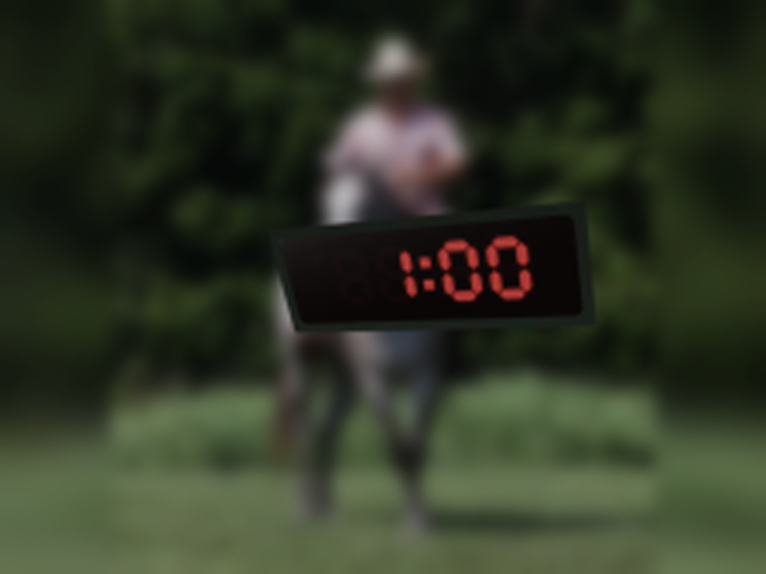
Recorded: 1h00
